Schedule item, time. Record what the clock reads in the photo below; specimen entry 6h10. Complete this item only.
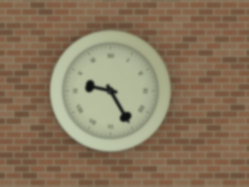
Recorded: 9h25
